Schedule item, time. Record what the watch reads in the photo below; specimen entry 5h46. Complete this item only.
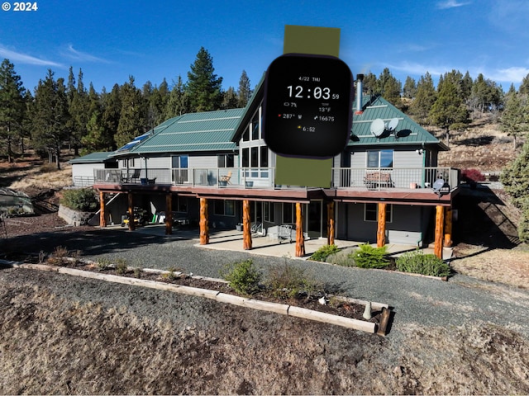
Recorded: 12h03
